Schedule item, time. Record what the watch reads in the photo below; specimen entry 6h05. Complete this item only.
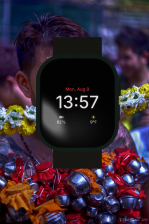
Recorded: 13h57
